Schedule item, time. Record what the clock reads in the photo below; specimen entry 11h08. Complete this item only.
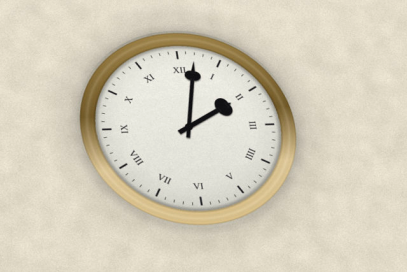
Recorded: 2h02
